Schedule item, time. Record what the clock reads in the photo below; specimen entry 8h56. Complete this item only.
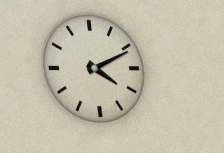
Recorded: 4h11
